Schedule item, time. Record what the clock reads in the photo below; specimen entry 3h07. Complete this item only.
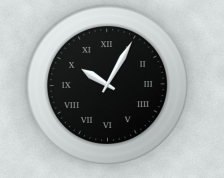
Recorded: 10h05
